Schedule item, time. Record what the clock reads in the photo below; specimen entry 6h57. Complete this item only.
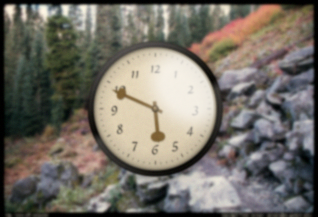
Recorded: 5h49
